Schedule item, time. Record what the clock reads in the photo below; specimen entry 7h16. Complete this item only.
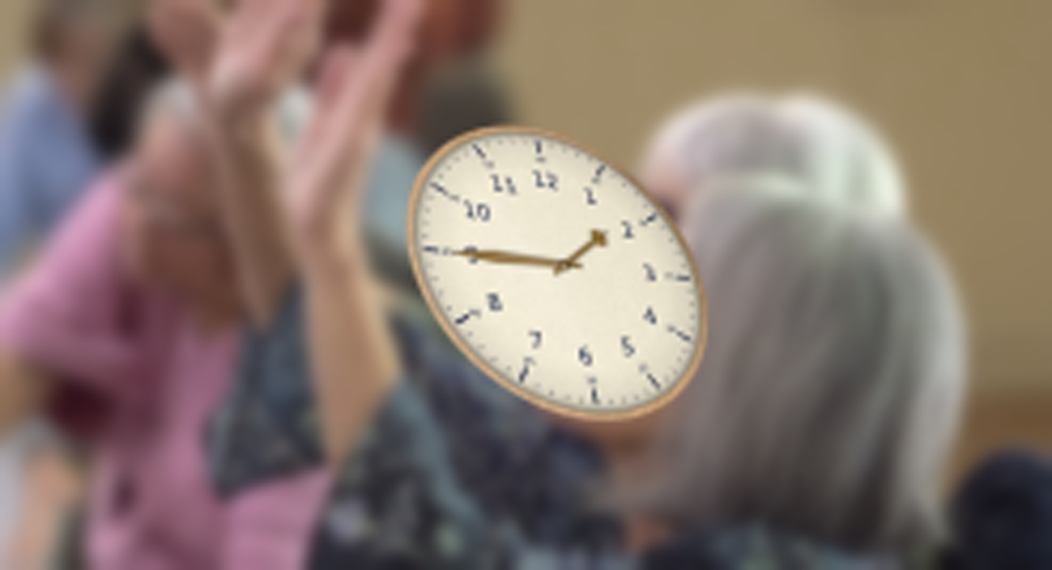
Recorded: 1h45
